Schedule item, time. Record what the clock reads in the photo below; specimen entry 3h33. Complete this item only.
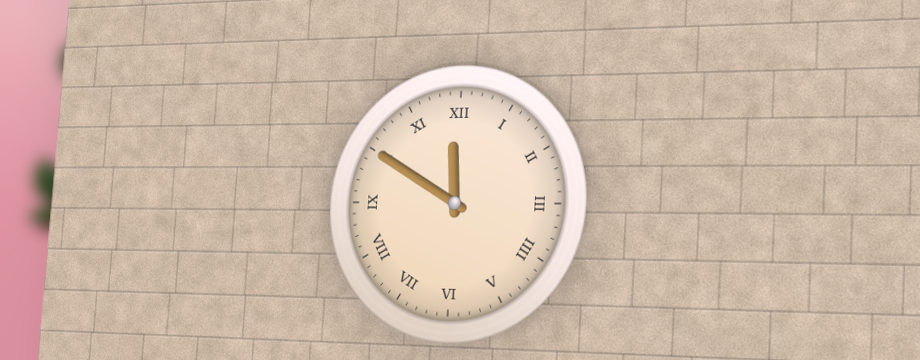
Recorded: 11h50
